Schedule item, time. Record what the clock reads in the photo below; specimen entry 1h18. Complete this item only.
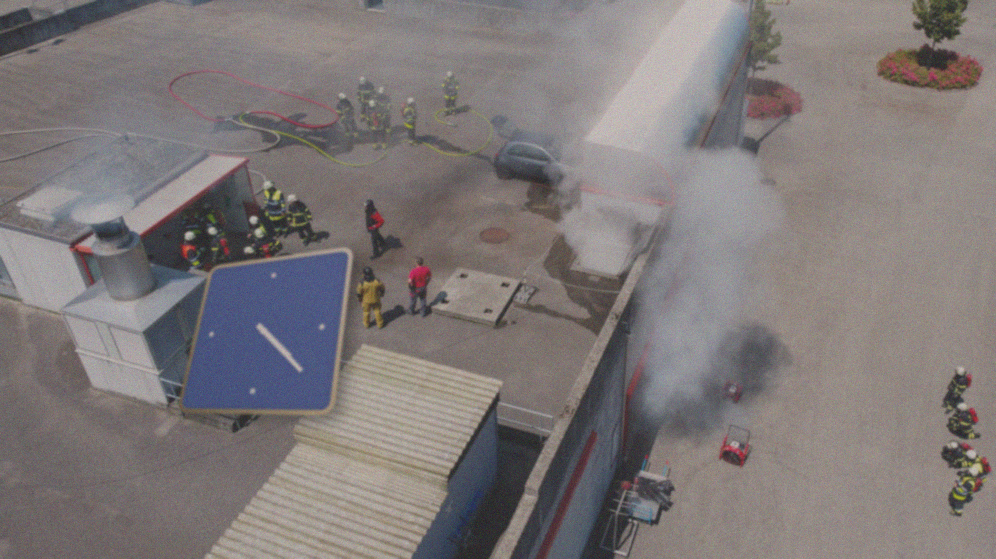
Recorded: 4h22
